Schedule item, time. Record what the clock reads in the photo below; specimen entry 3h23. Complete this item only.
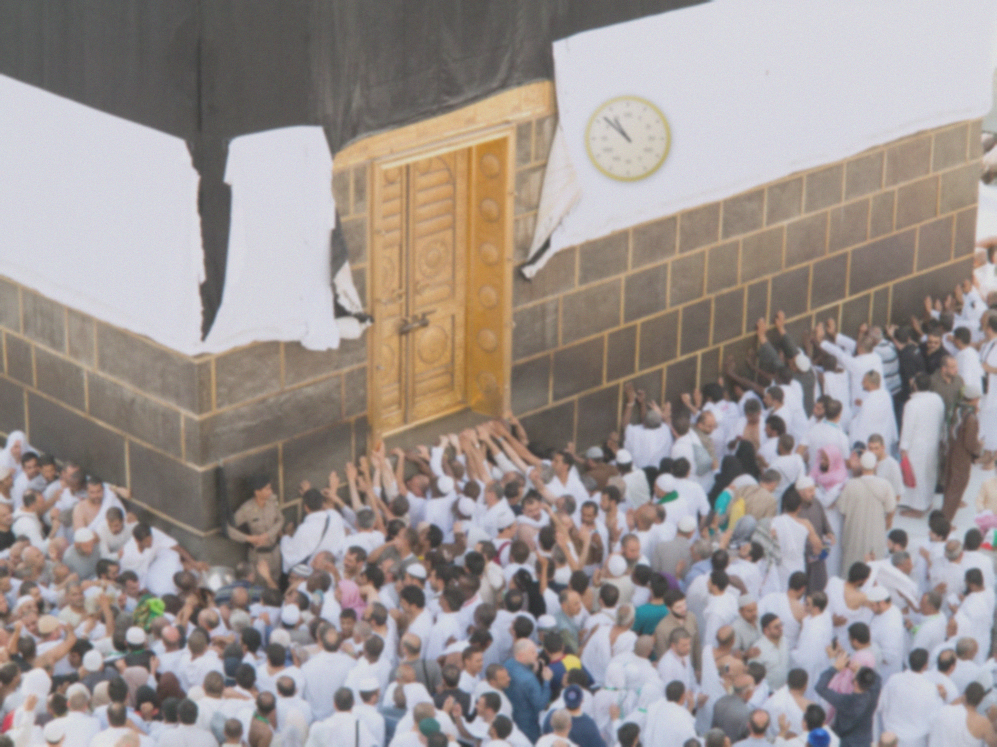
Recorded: 10h52
